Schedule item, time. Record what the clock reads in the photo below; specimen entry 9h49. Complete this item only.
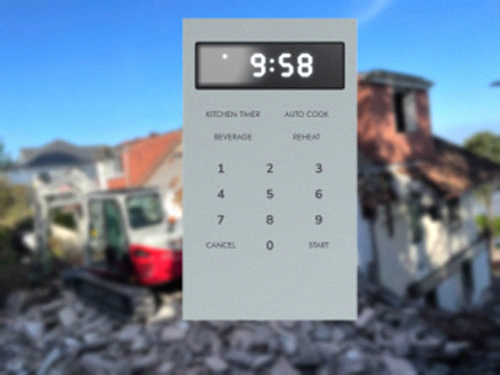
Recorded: 9h58
